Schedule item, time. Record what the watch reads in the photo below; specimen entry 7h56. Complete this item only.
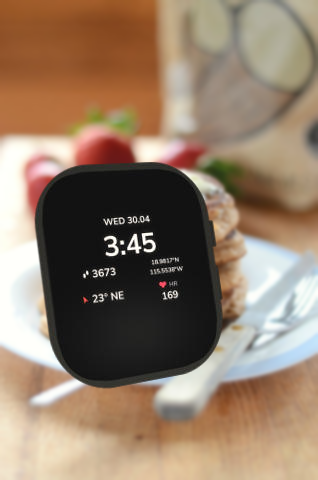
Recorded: 3h45
